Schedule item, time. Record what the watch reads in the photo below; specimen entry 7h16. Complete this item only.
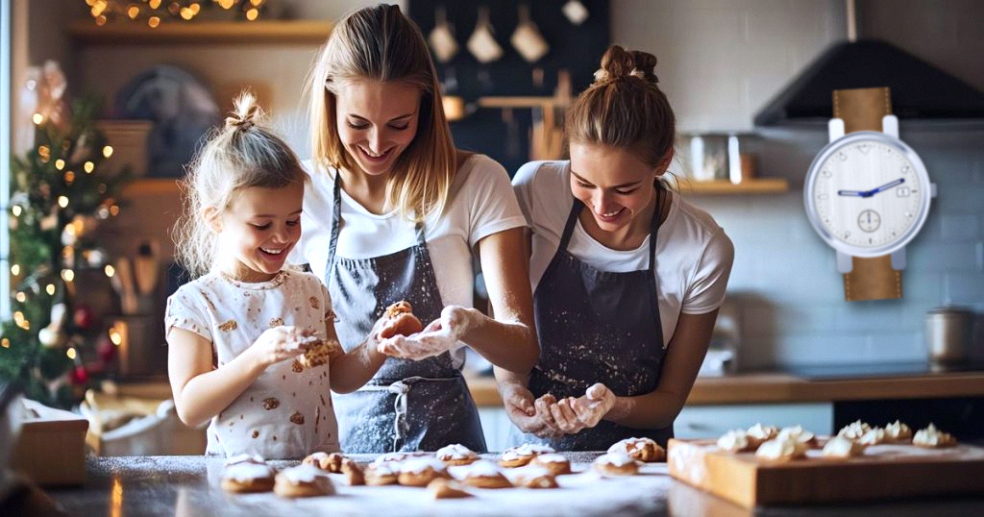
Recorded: 9h12
